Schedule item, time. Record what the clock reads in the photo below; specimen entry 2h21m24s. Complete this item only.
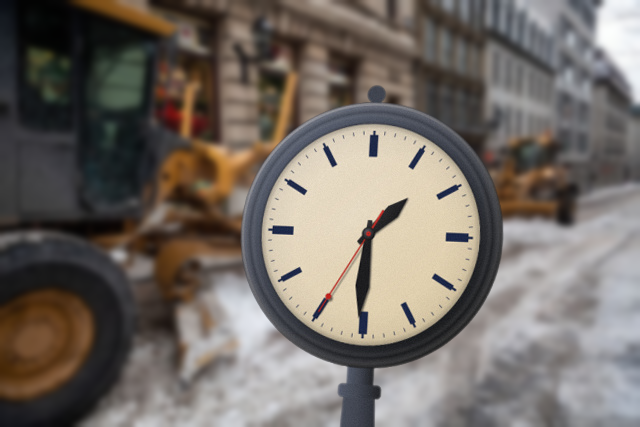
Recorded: 1h30m35s
